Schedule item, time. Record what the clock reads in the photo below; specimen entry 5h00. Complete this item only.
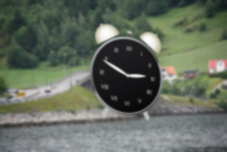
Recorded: 2h49
